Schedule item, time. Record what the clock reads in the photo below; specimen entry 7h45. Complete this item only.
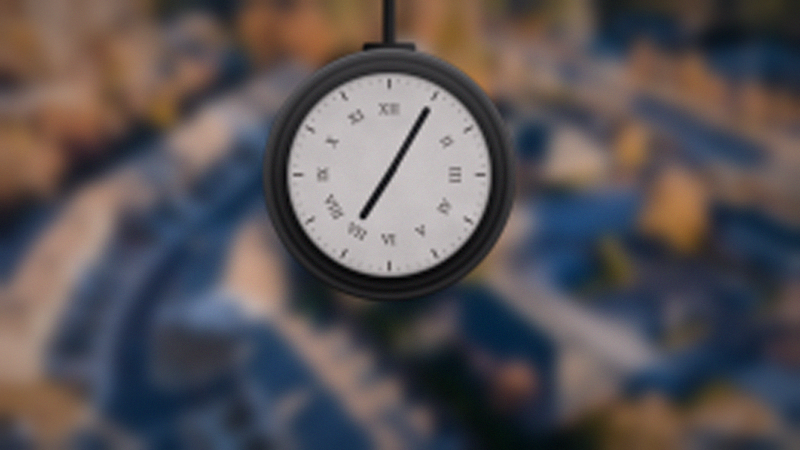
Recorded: 7h05
